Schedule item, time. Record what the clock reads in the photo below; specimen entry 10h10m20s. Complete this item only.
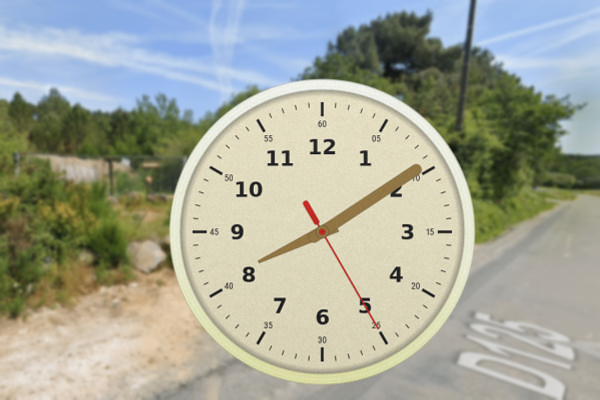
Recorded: 8h09m25s
